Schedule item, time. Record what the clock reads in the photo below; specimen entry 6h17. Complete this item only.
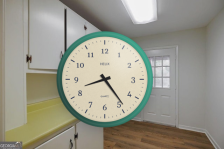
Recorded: 8h24
